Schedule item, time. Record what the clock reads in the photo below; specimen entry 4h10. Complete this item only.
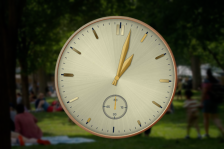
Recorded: 1h02
